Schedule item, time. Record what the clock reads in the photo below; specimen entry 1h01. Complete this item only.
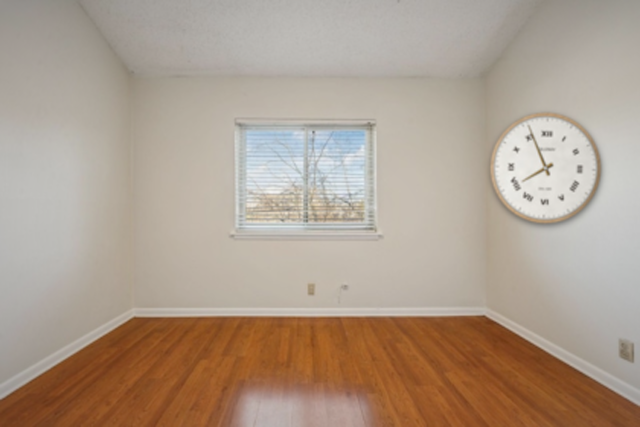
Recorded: 7h56
